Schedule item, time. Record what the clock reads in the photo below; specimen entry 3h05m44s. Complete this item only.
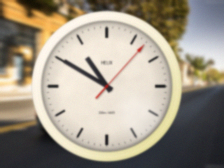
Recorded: 10h50m07s
